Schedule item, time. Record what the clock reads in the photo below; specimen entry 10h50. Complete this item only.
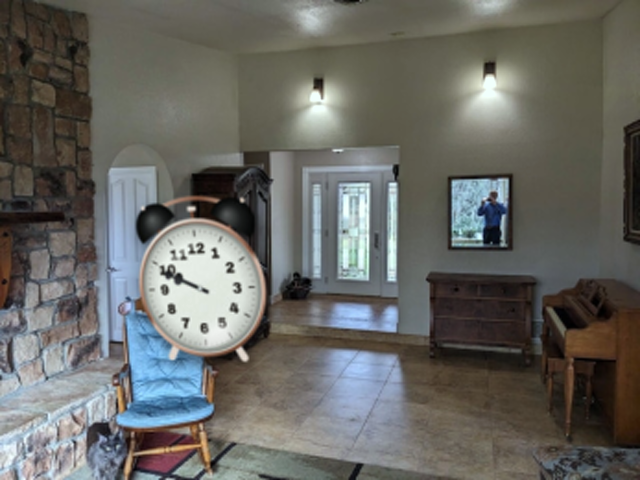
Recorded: 9h49
